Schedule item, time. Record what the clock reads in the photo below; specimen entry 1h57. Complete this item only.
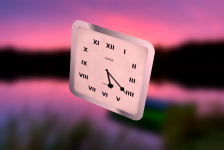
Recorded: 5h21
